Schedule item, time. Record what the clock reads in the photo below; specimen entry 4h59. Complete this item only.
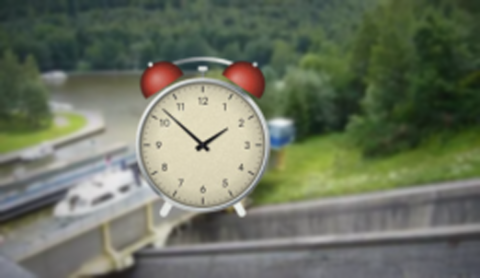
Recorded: 1h52
